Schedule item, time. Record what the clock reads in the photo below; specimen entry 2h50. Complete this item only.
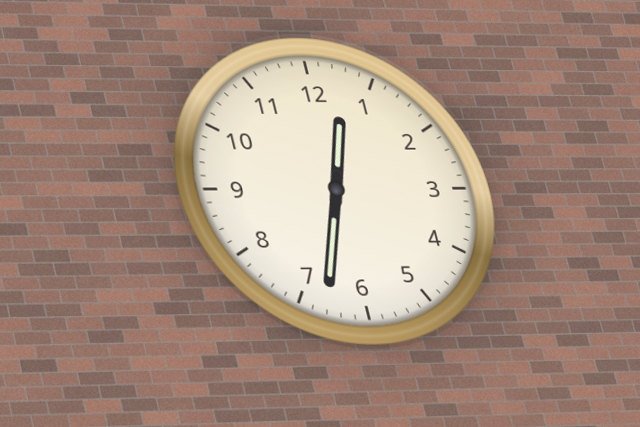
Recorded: 12h33
